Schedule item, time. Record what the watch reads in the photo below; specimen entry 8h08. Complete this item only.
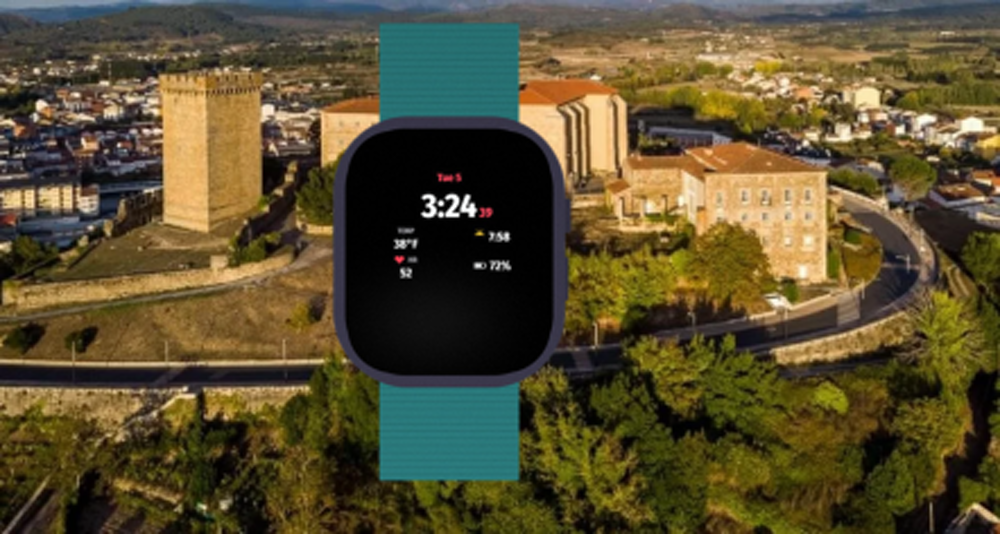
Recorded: 3h24
